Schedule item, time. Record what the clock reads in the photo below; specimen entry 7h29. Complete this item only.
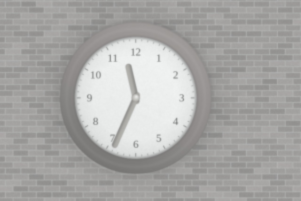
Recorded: 11h34
